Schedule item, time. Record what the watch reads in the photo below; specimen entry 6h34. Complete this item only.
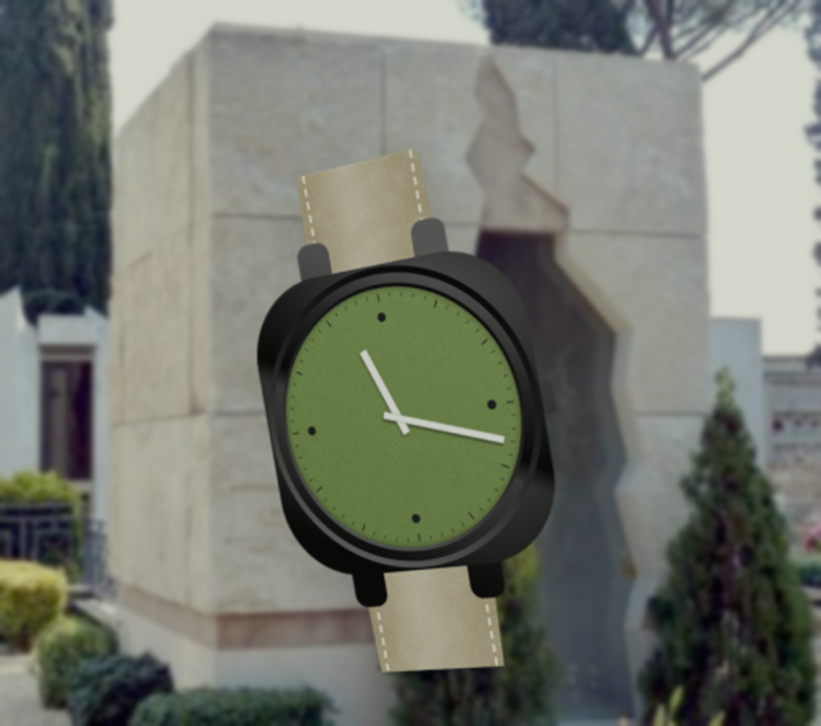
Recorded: 11h18
